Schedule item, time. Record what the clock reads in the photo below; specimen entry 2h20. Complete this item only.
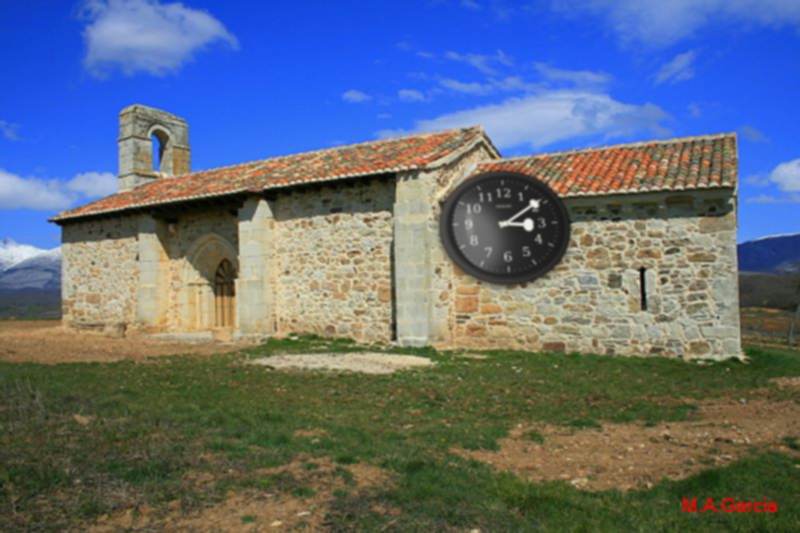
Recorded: 3h09
